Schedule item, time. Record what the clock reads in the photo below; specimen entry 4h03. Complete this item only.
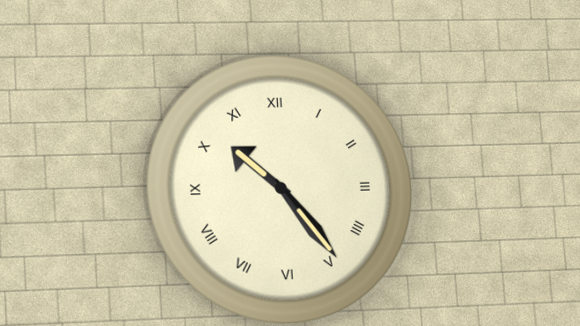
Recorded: 10h24
